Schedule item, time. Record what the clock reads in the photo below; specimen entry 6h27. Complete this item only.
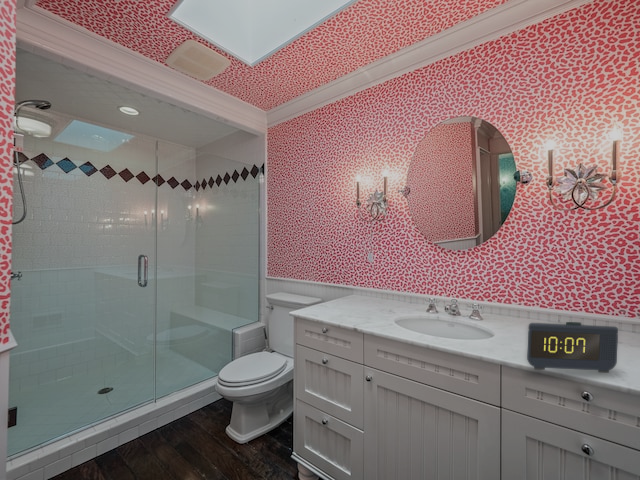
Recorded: 10h07
